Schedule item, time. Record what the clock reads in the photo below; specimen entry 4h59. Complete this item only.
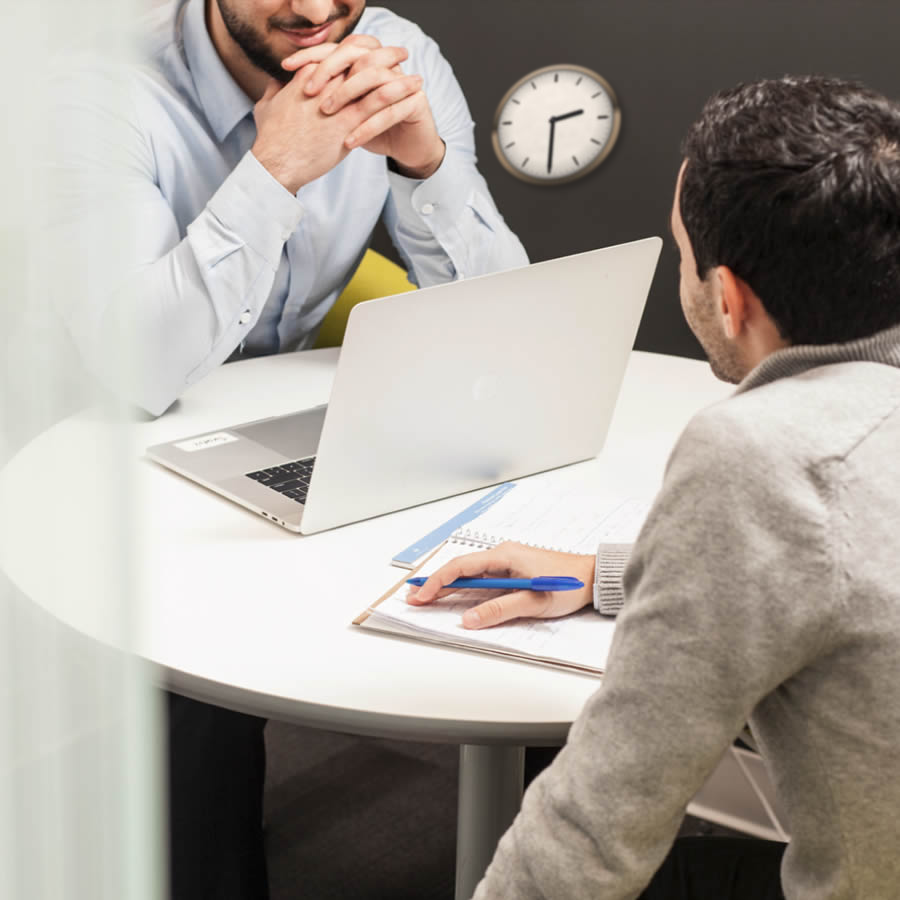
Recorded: 2h30
